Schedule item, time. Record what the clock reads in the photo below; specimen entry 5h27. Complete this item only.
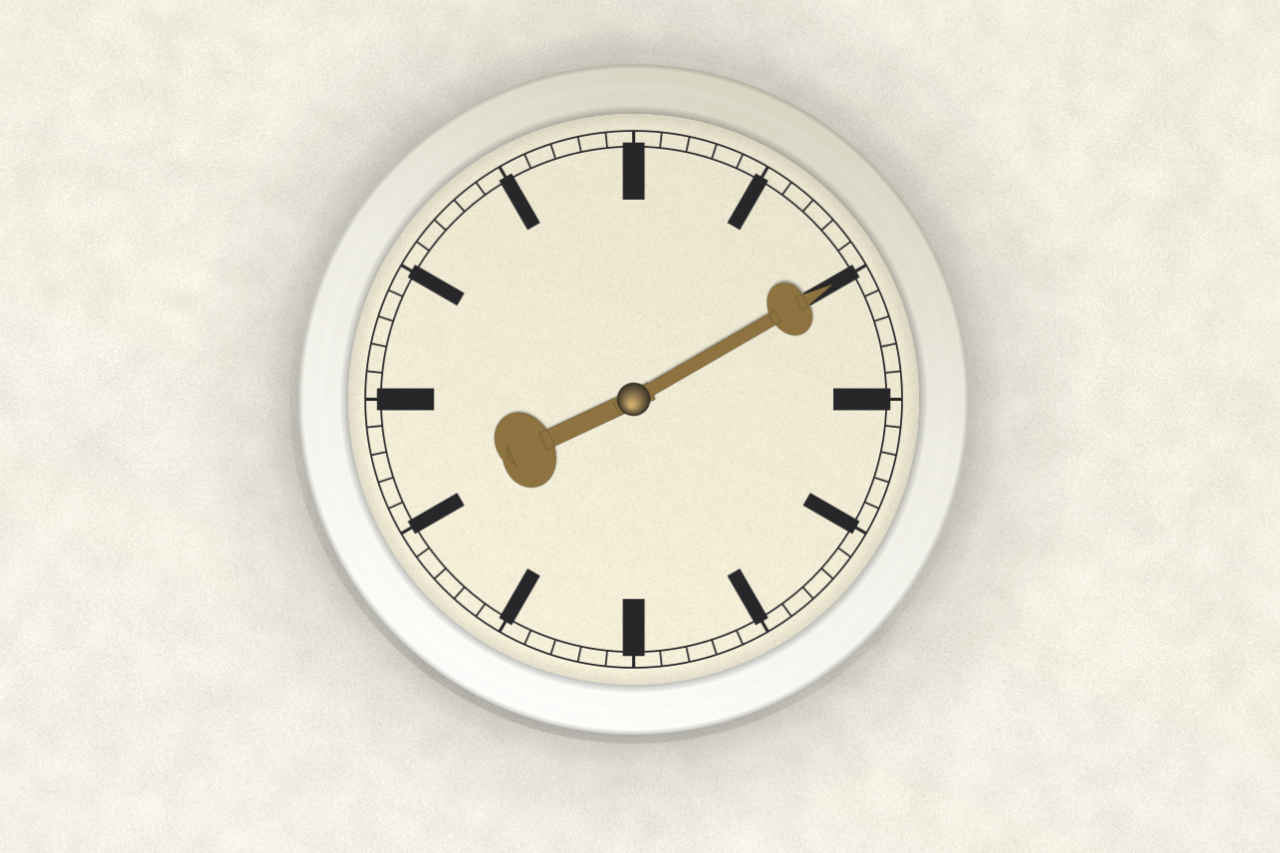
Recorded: 8h10
